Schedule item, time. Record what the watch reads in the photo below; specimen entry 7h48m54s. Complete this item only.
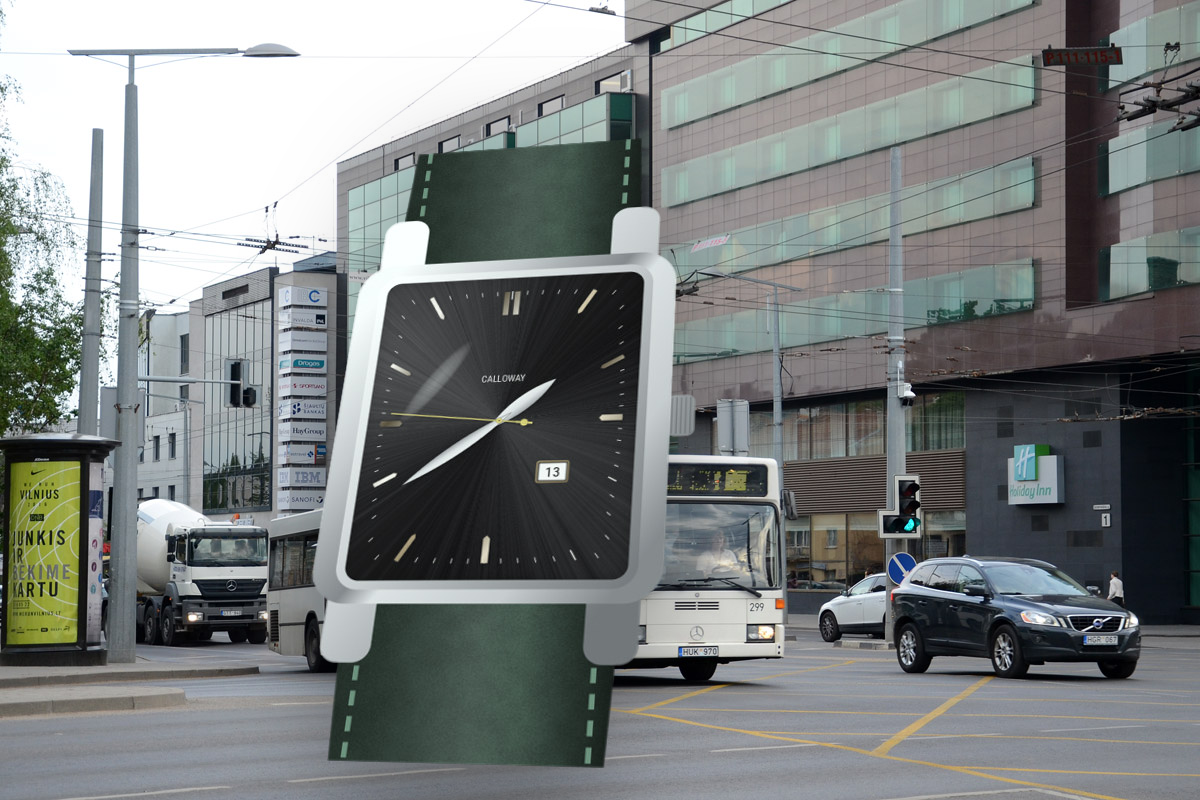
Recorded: 1h38m46s
